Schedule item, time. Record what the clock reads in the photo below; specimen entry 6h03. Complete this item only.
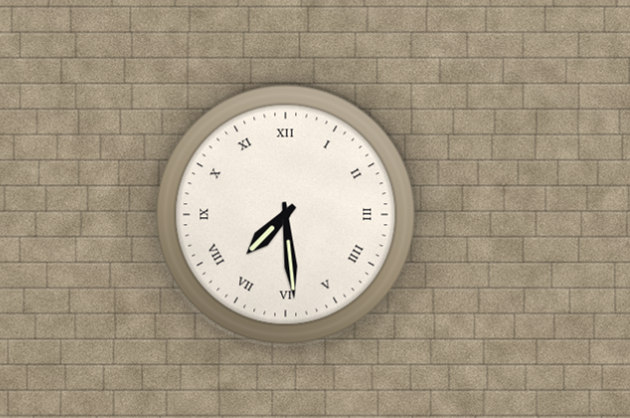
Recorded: 7h29
